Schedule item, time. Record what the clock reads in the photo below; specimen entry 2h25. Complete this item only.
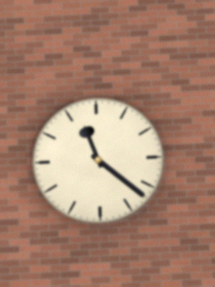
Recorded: 11h22
